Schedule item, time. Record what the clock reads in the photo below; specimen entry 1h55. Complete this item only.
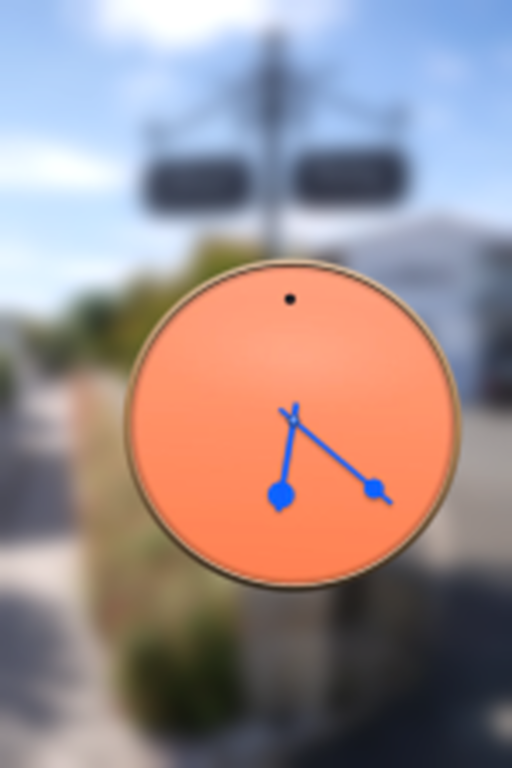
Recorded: 6h22
